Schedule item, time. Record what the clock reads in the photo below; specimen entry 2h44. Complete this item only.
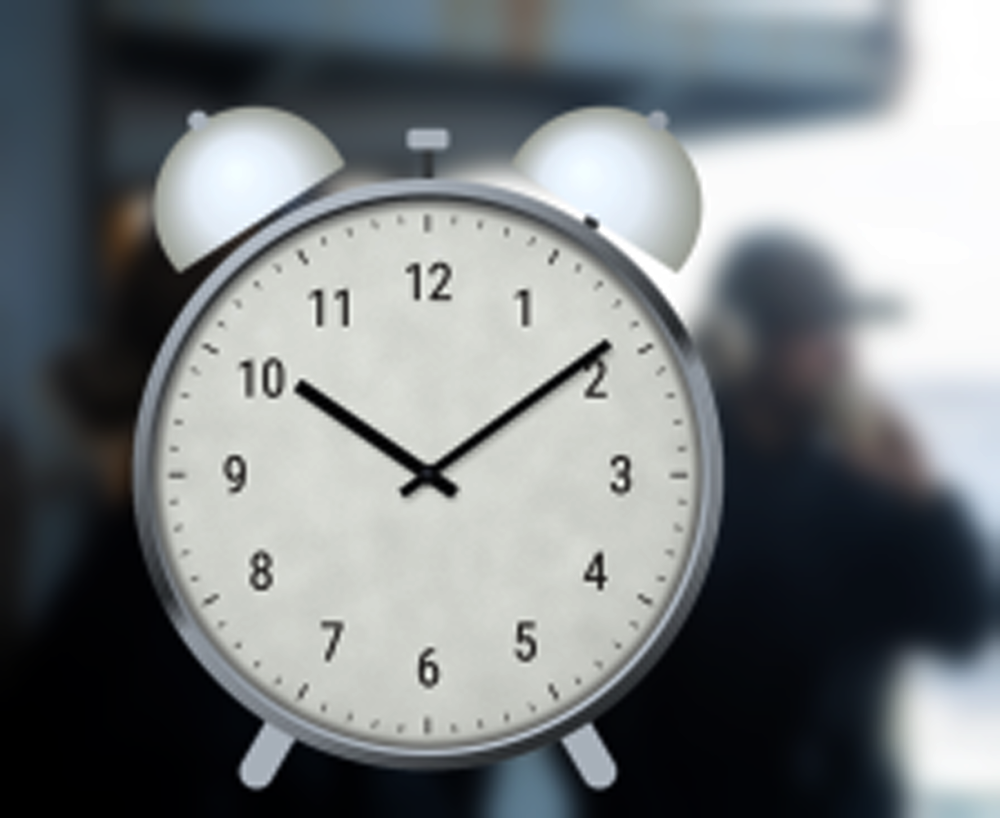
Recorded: 10h09
